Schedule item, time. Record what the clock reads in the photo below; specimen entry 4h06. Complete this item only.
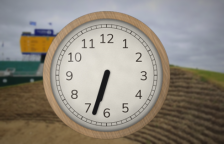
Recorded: 6h33
